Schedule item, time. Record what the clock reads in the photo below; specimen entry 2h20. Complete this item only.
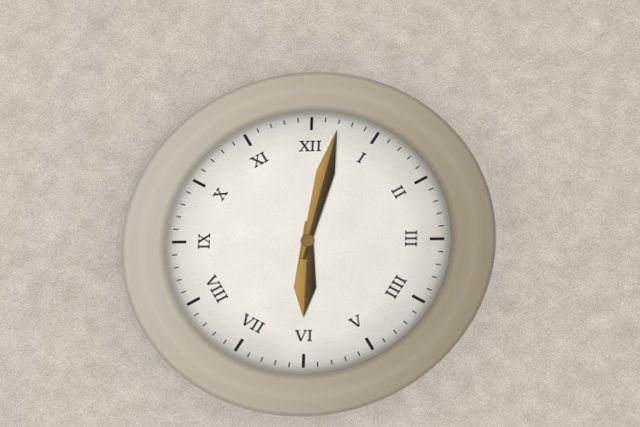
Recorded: 6h02
